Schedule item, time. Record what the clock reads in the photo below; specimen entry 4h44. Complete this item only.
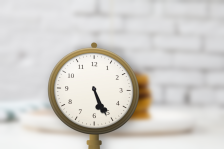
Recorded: 5h26
